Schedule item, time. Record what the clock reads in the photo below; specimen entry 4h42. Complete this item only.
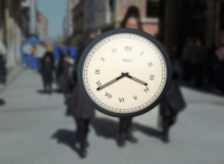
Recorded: 3h39
